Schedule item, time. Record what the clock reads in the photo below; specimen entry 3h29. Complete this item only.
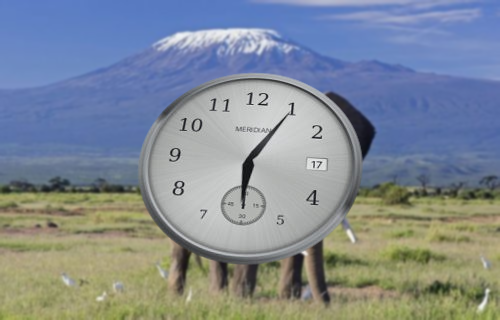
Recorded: 6h05
